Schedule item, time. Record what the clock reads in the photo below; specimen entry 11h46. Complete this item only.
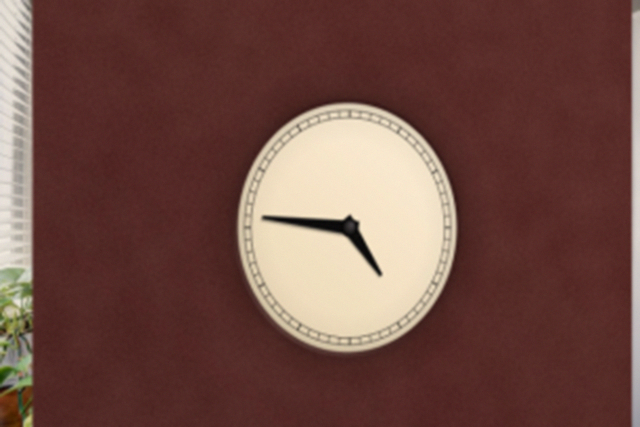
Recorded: 4h46
